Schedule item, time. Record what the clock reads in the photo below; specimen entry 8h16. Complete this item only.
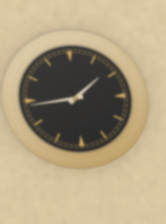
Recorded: 1h44
